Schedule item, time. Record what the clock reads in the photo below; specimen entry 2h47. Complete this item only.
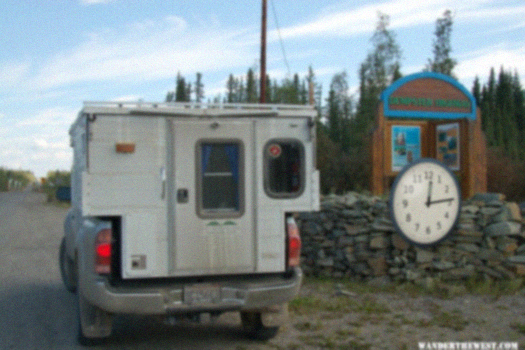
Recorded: 12h14
